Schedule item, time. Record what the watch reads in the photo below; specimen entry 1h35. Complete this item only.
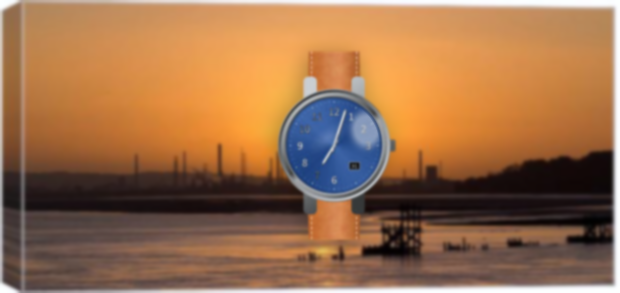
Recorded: 7h03
